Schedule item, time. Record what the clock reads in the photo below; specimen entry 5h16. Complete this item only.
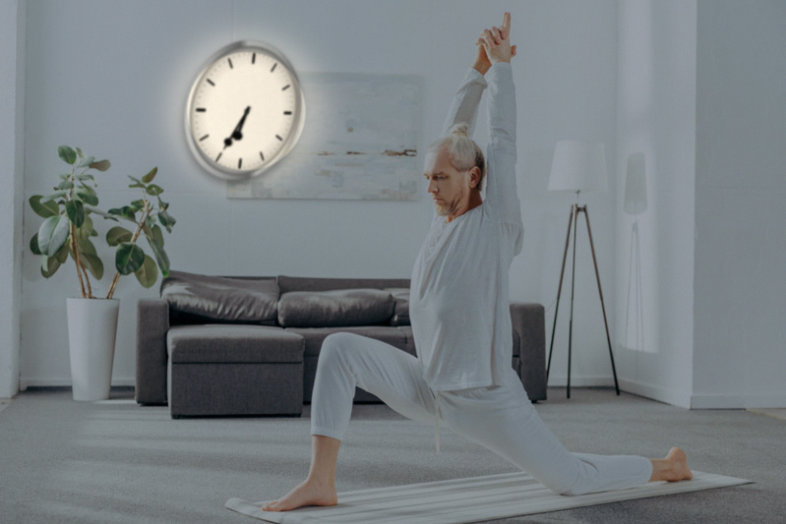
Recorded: 6h35
